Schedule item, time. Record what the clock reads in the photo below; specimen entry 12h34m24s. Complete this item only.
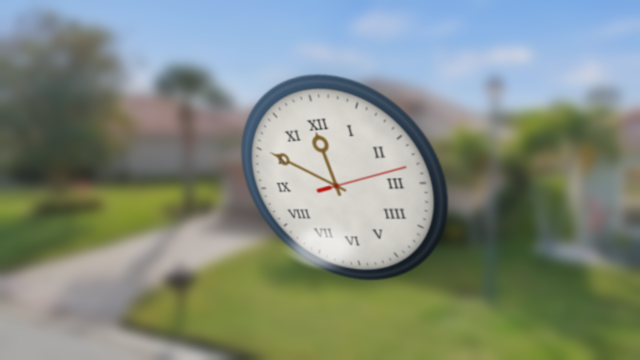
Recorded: 11h50m13s
